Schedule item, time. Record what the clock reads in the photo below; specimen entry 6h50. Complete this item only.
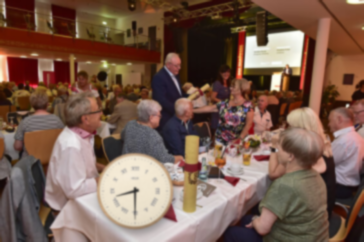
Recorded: 8h30
